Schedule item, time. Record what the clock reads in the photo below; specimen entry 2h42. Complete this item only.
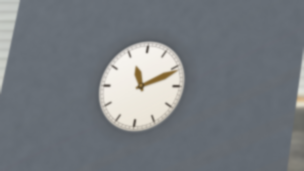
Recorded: 11h11
